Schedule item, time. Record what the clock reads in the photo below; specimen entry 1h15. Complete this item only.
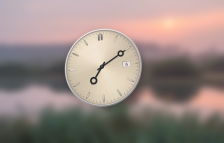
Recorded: 7h10
